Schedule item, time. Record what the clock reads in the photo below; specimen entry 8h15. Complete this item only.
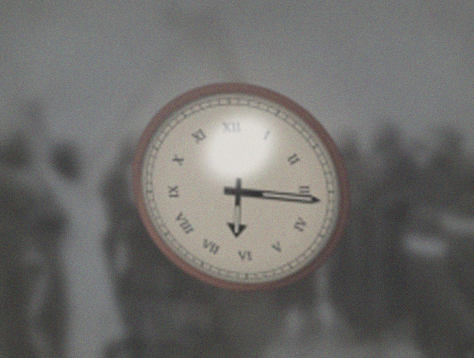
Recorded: 6h16
